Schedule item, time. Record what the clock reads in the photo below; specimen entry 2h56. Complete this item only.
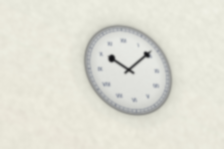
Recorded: 10h09
